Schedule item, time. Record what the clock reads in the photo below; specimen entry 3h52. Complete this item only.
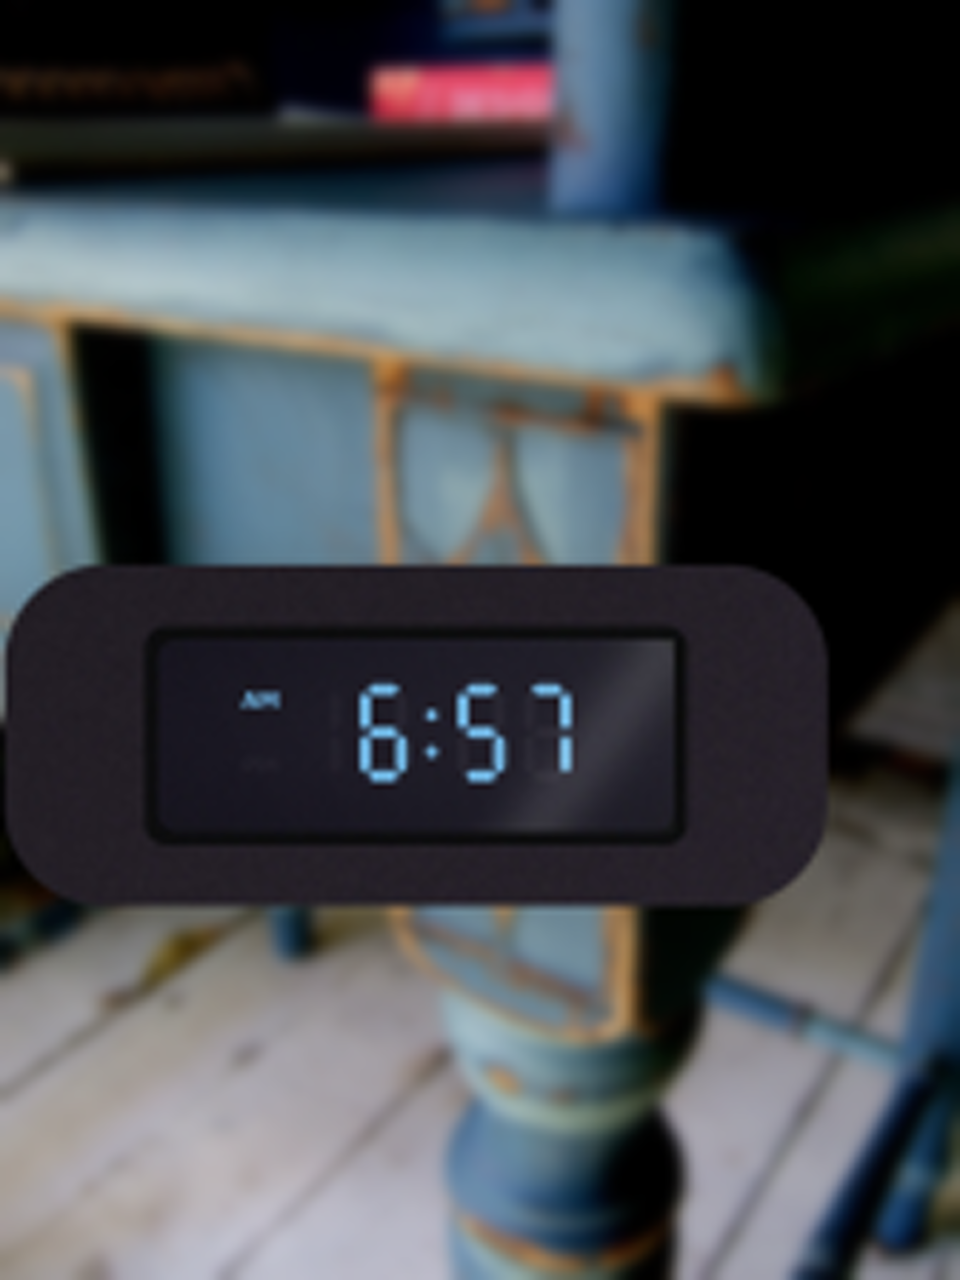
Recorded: 6h57
